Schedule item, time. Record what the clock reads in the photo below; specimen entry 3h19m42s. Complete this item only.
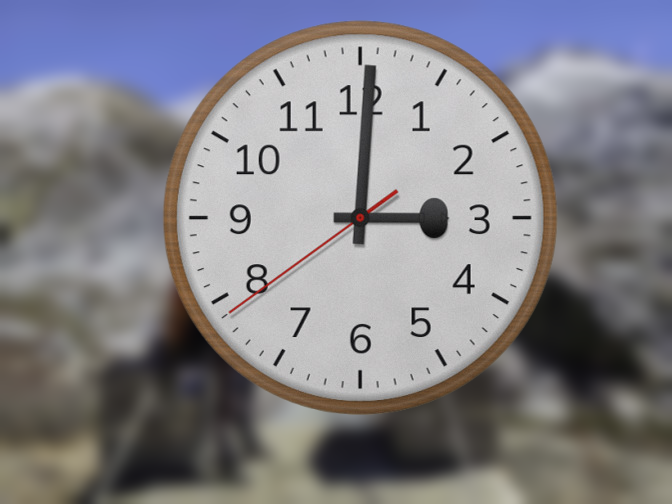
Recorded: 3h00m39s
